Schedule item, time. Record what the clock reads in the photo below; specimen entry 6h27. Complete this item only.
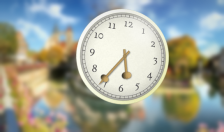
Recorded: 5h36
